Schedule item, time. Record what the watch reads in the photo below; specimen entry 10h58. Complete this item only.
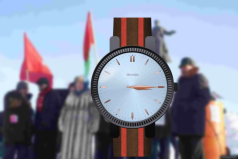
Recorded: 3h15
